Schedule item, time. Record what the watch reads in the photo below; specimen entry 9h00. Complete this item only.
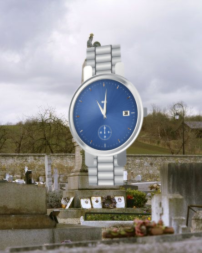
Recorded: 11h01
